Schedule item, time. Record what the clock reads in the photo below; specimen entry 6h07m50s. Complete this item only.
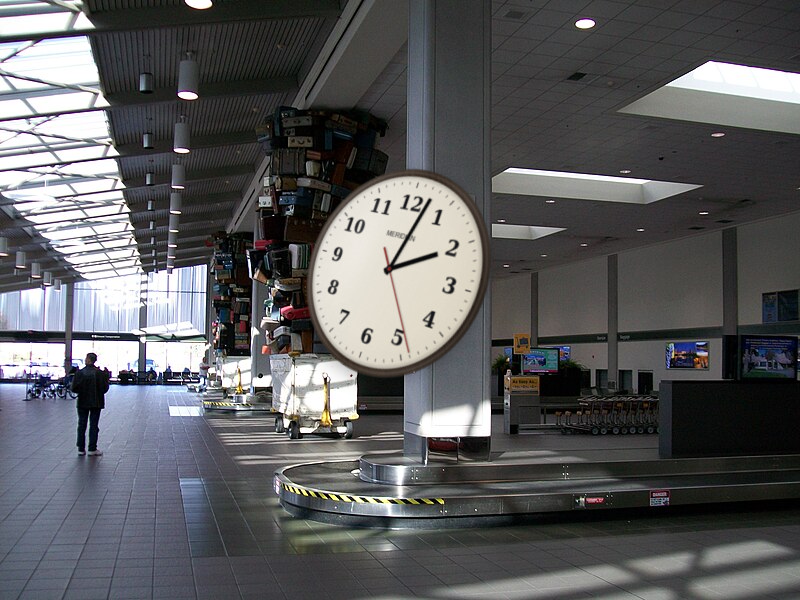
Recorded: 2h02m24s
